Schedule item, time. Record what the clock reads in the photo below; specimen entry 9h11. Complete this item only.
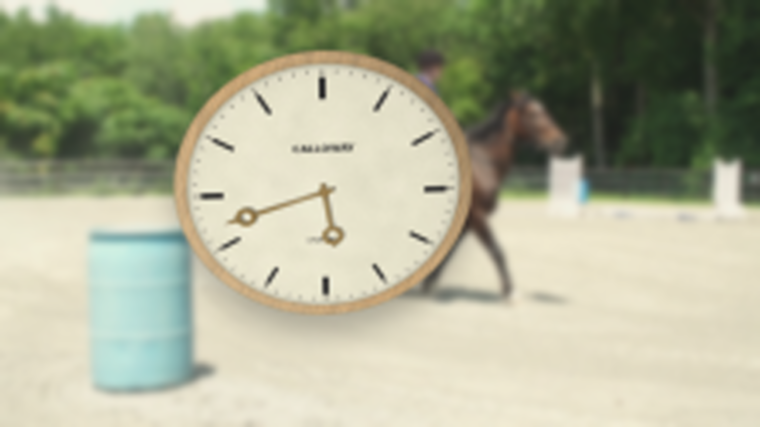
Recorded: 5h42
